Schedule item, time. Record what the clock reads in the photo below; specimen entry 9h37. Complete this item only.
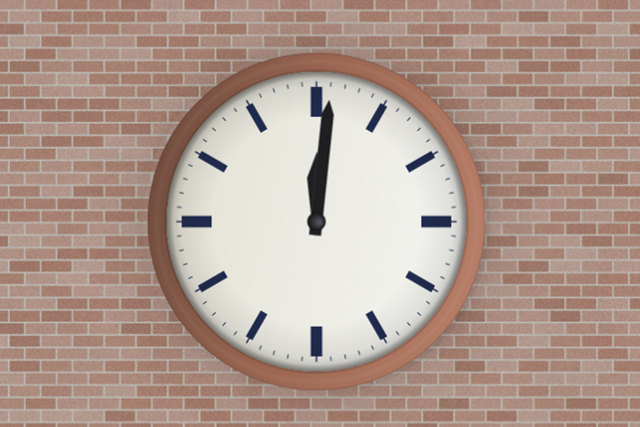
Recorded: 12h01
